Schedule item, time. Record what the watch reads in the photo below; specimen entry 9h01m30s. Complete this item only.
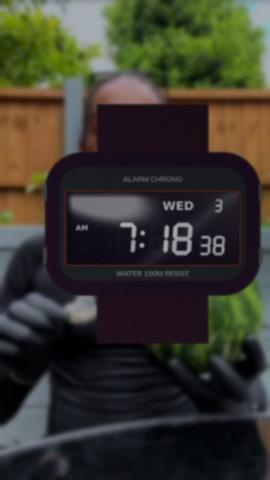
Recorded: 7h18m38s
